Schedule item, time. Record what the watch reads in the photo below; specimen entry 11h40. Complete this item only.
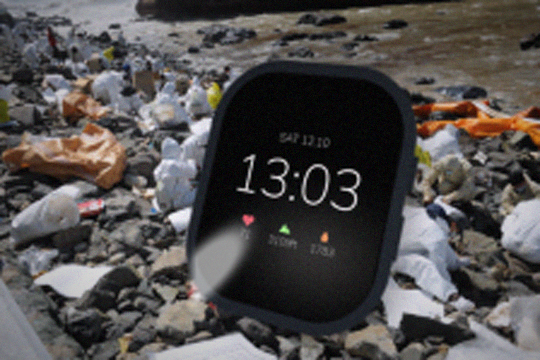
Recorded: 13h03
